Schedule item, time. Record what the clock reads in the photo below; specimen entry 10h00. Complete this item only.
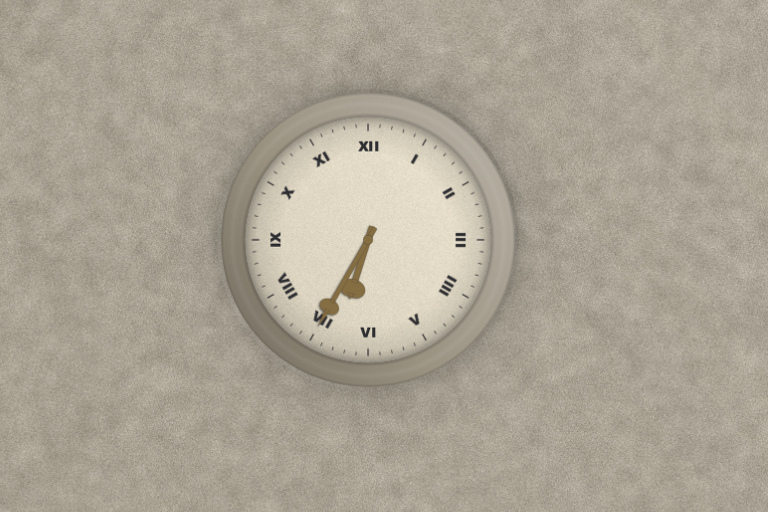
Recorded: 6h35
